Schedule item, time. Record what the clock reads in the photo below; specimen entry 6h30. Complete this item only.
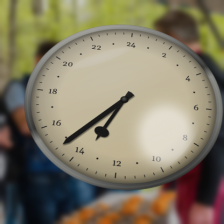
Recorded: 13h37
